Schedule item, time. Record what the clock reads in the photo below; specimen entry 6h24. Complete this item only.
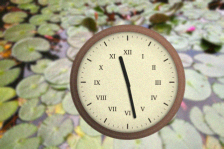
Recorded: 11h28
